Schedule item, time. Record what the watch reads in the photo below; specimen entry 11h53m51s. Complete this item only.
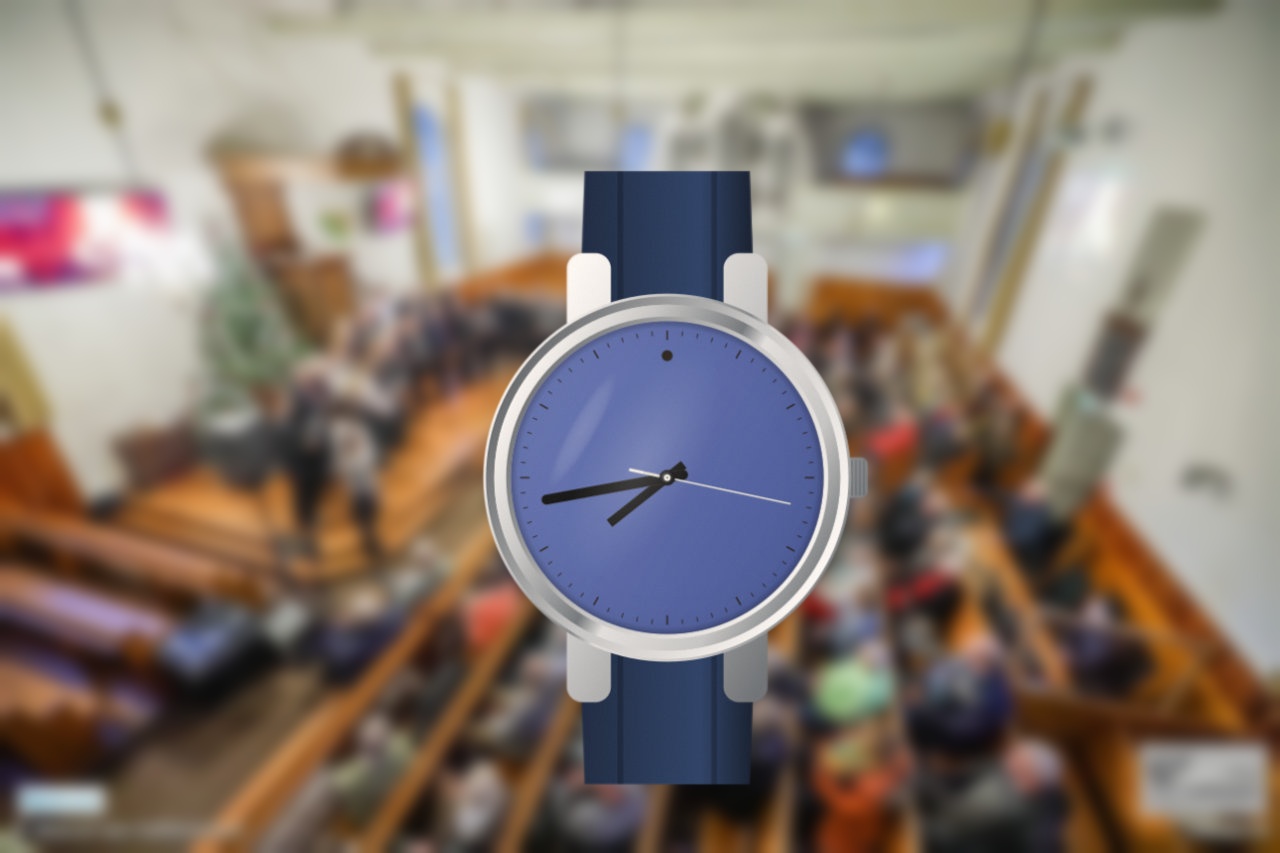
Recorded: 7h43m17s
